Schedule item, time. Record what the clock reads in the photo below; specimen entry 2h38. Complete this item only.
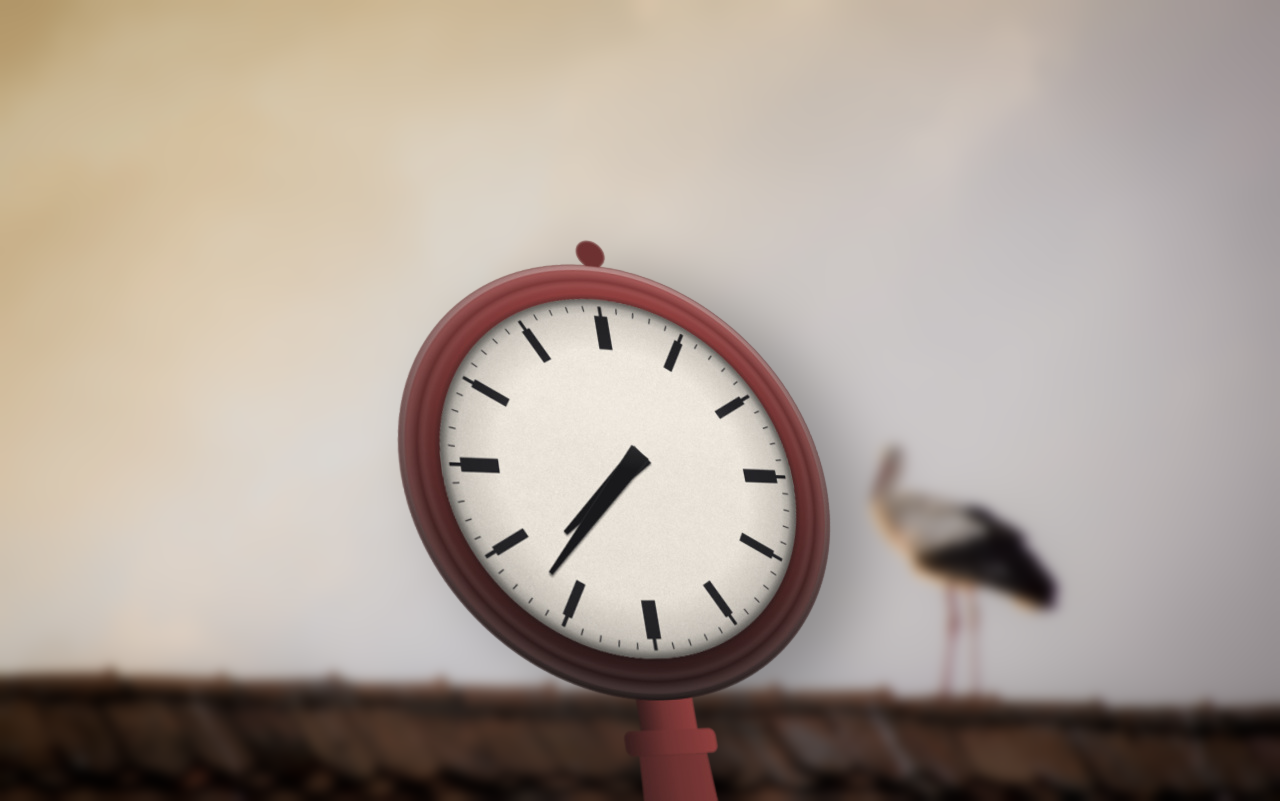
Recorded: 7h37
